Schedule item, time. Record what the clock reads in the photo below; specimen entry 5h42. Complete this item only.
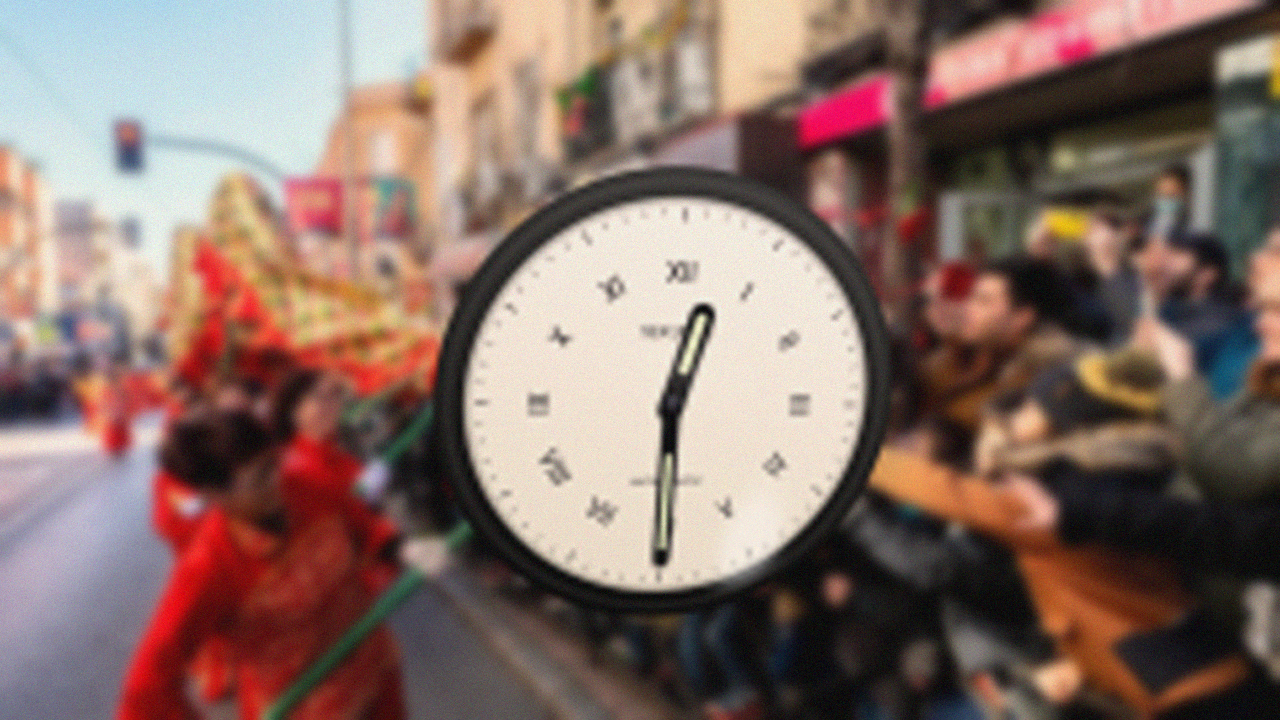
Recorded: 12h30
